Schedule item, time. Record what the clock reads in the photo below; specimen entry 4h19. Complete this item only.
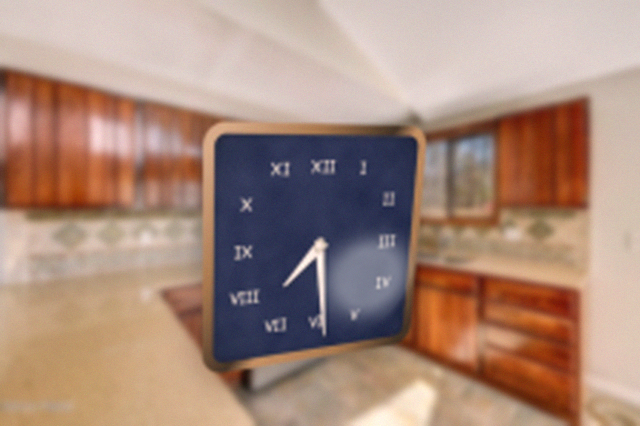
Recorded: 7h29
